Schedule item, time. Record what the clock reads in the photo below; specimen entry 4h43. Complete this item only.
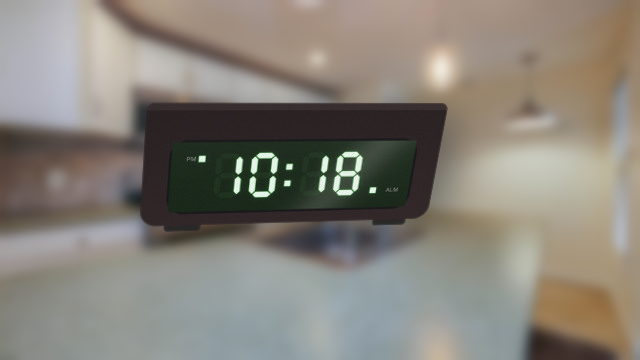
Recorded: 10h18
